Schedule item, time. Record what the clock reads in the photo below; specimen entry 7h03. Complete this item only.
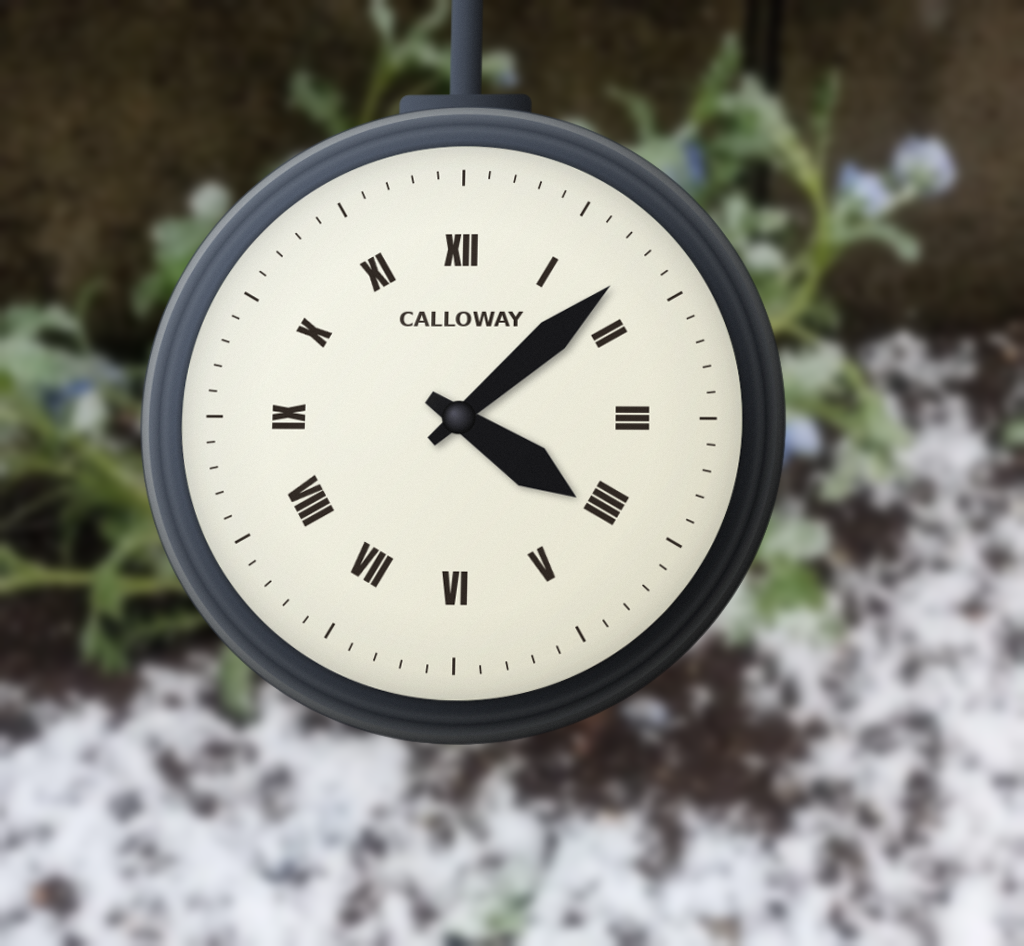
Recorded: 4h08
